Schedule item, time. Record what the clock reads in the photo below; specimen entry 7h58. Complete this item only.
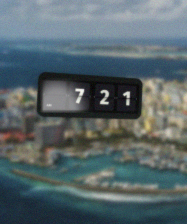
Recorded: 7h21
